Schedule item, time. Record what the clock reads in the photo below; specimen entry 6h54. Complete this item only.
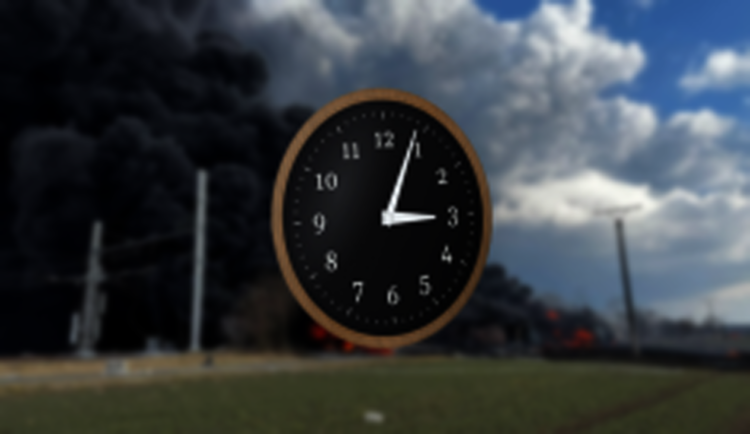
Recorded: 3h04
